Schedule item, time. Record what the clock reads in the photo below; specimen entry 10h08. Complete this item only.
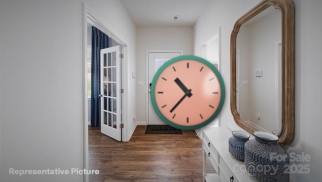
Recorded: 10h37
